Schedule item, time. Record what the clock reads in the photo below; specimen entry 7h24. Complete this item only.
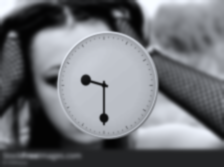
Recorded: 9h30
